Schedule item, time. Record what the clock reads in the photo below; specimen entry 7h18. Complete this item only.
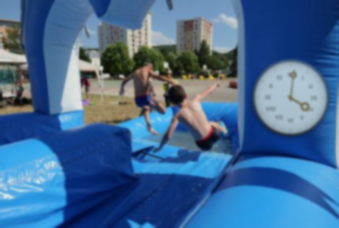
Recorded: 4h01
